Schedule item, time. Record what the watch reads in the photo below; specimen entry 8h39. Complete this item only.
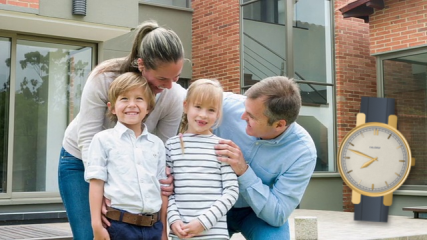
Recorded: 7h48
